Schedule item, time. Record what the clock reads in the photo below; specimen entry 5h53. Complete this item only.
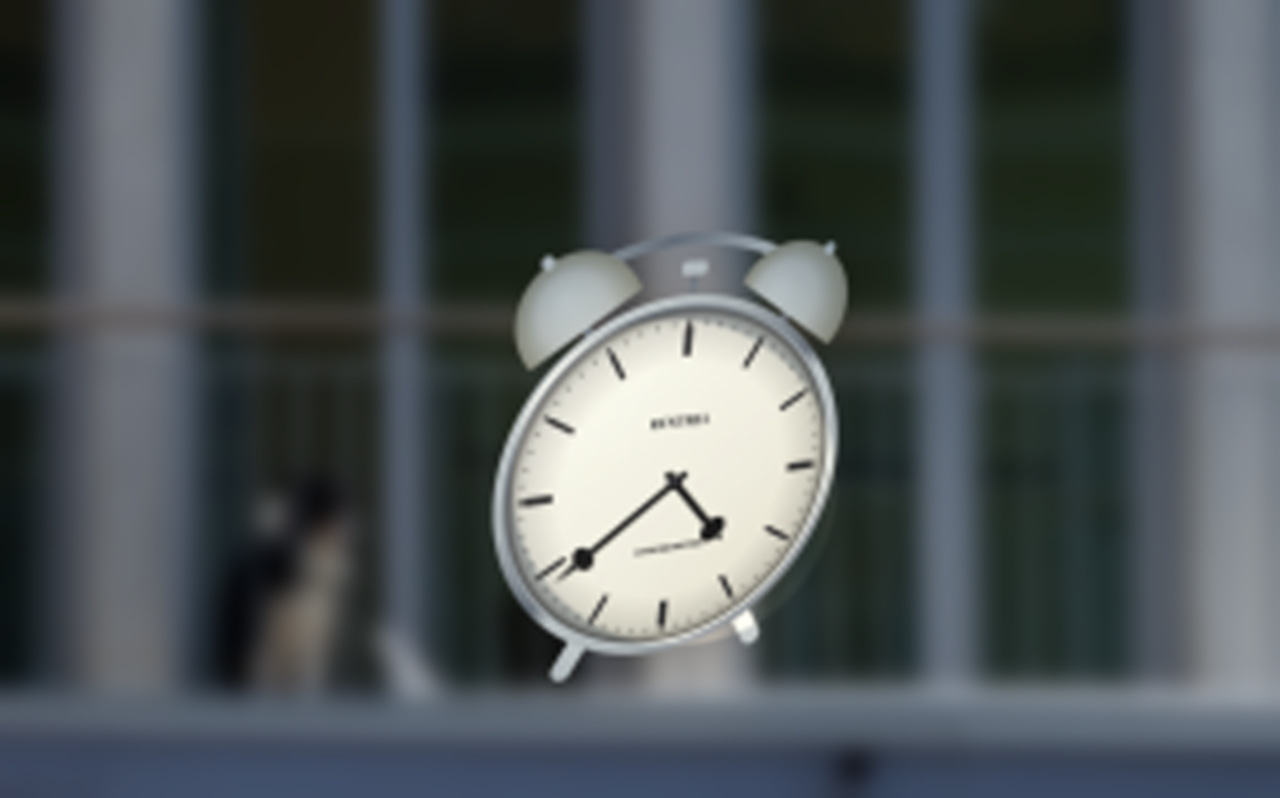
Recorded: 4h39
